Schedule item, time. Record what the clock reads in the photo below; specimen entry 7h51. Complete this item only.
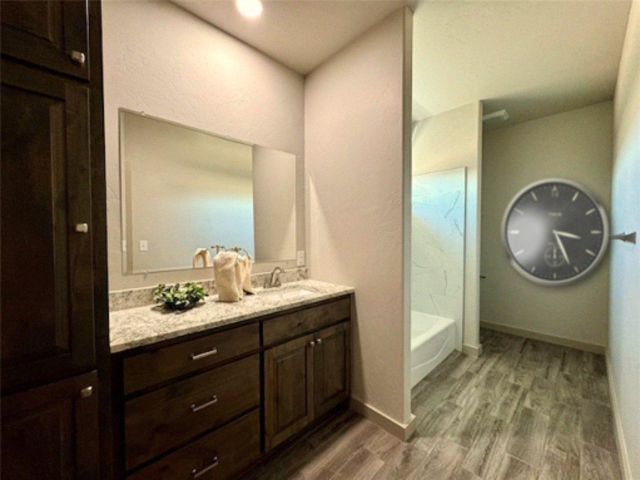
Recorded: 3h26
